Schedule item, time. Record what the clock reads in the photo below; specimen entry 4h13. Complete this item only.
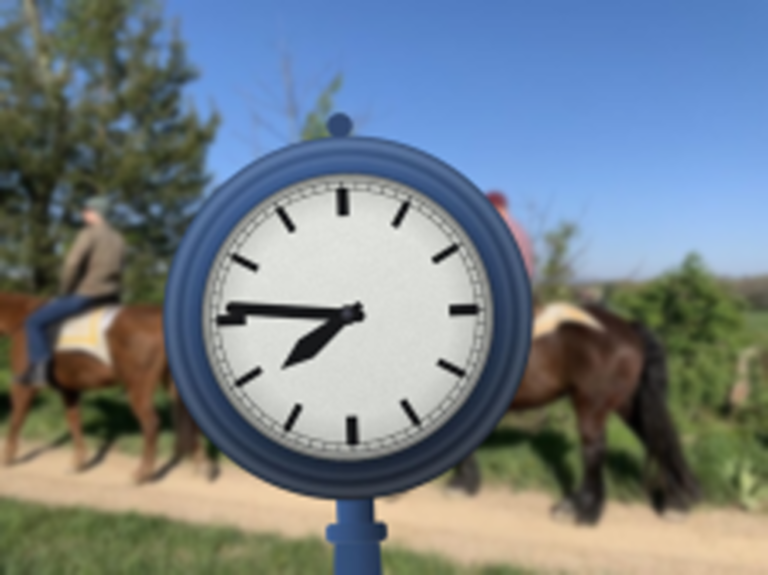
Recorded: 7h46
